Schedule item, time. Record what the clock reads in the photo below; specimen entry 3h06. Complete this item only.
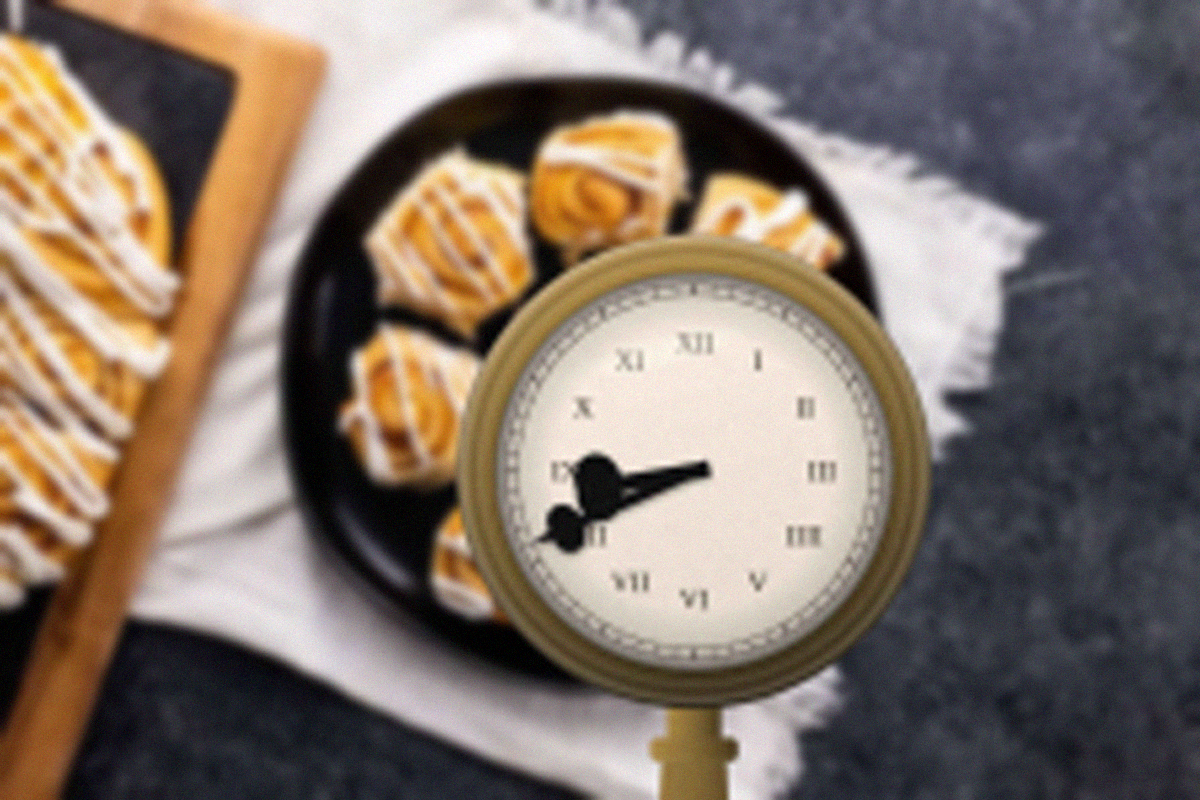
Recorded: 8h41
